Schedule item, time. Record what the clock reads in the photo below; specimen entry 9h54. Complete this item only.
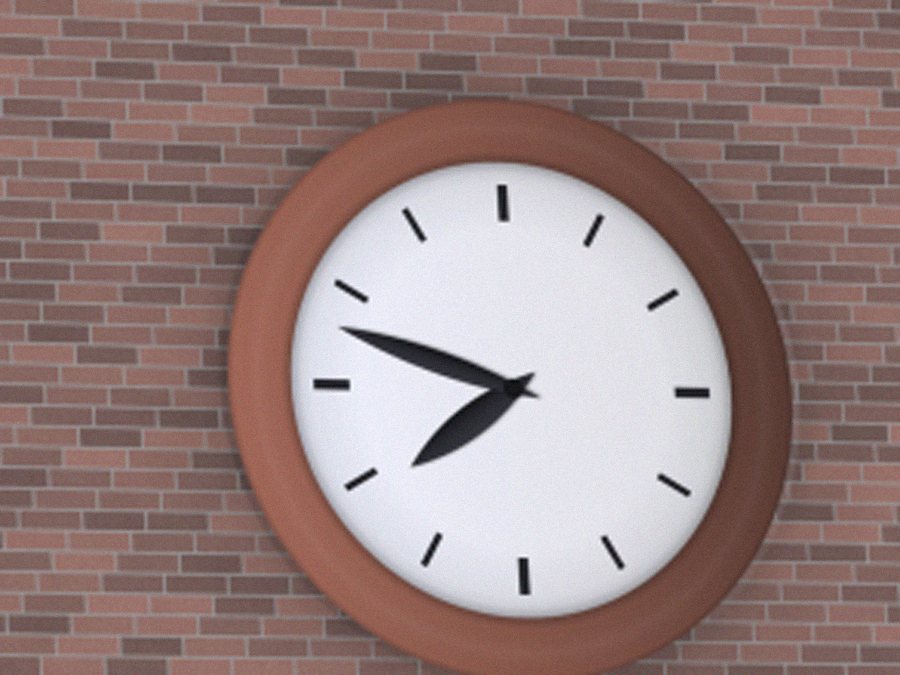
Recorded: 7h48
